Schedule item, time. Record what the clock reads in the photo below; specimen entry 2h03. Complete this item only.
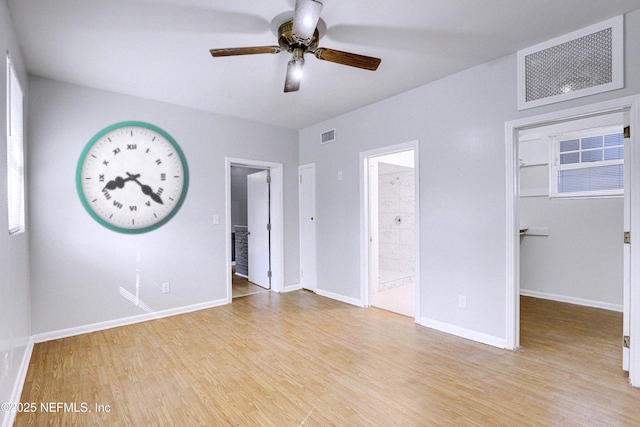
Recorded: 8h22
